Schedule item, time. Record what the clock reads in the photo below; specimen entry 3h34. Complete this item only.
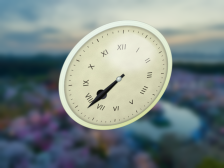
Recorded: 7h38
